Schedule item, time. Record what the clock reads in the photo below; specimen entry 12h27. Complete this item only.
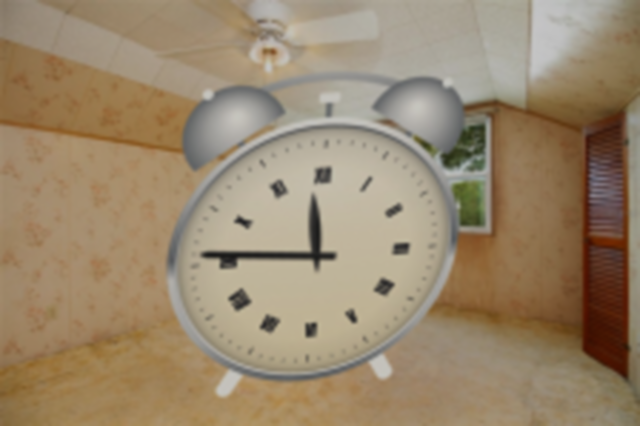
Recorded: 11h46
